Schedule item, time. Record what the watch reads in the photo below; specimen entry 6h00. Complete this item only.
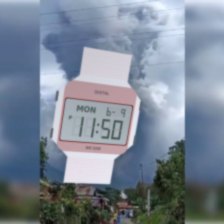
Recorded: 11h50
